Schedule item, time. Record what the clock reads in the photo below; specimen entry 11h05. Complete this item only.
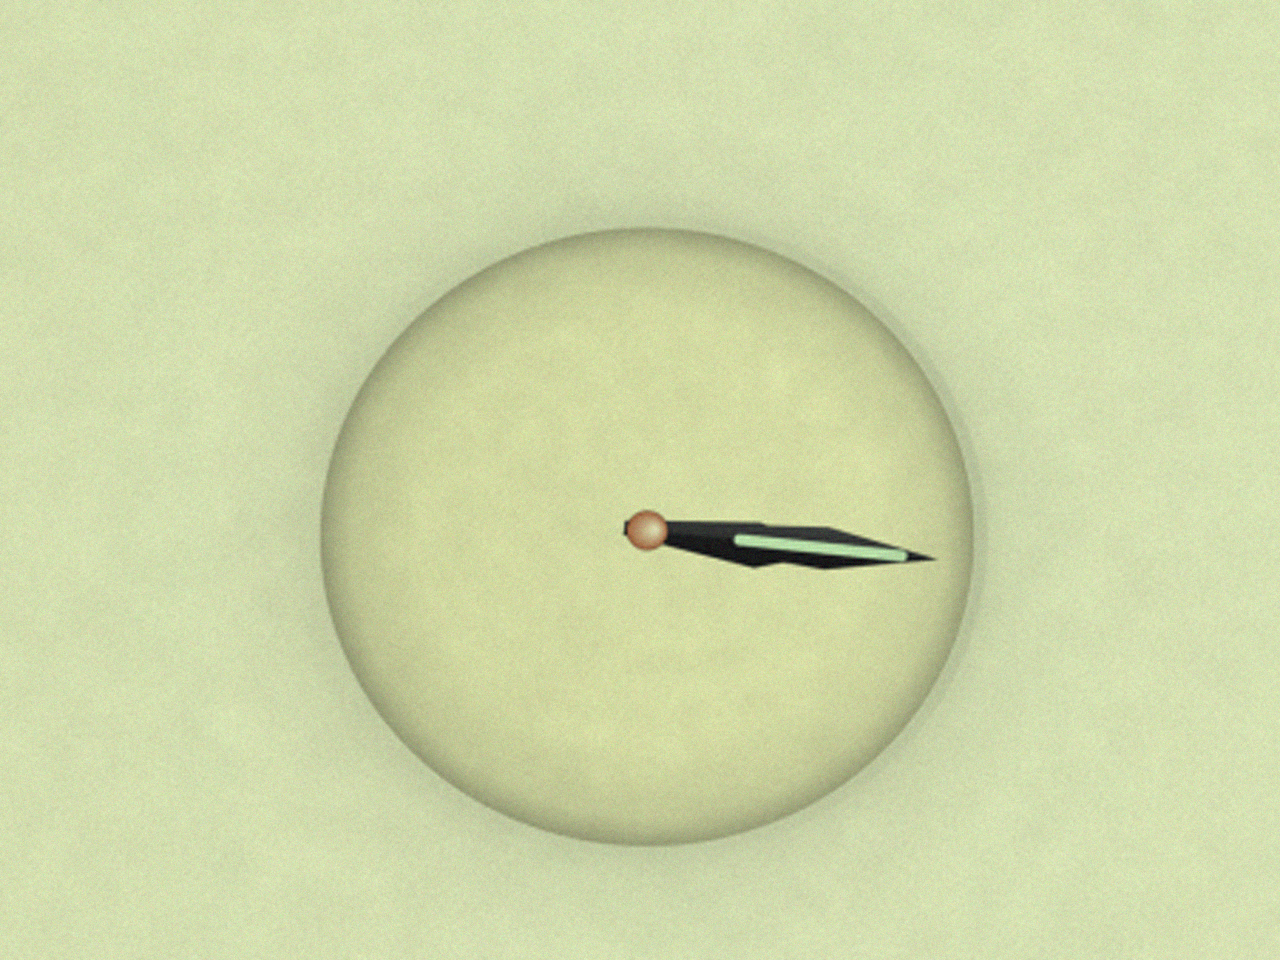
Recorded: 3h16
